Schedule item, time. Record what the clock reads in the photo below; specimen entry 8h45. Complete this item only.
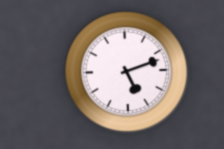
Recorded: 5h12
